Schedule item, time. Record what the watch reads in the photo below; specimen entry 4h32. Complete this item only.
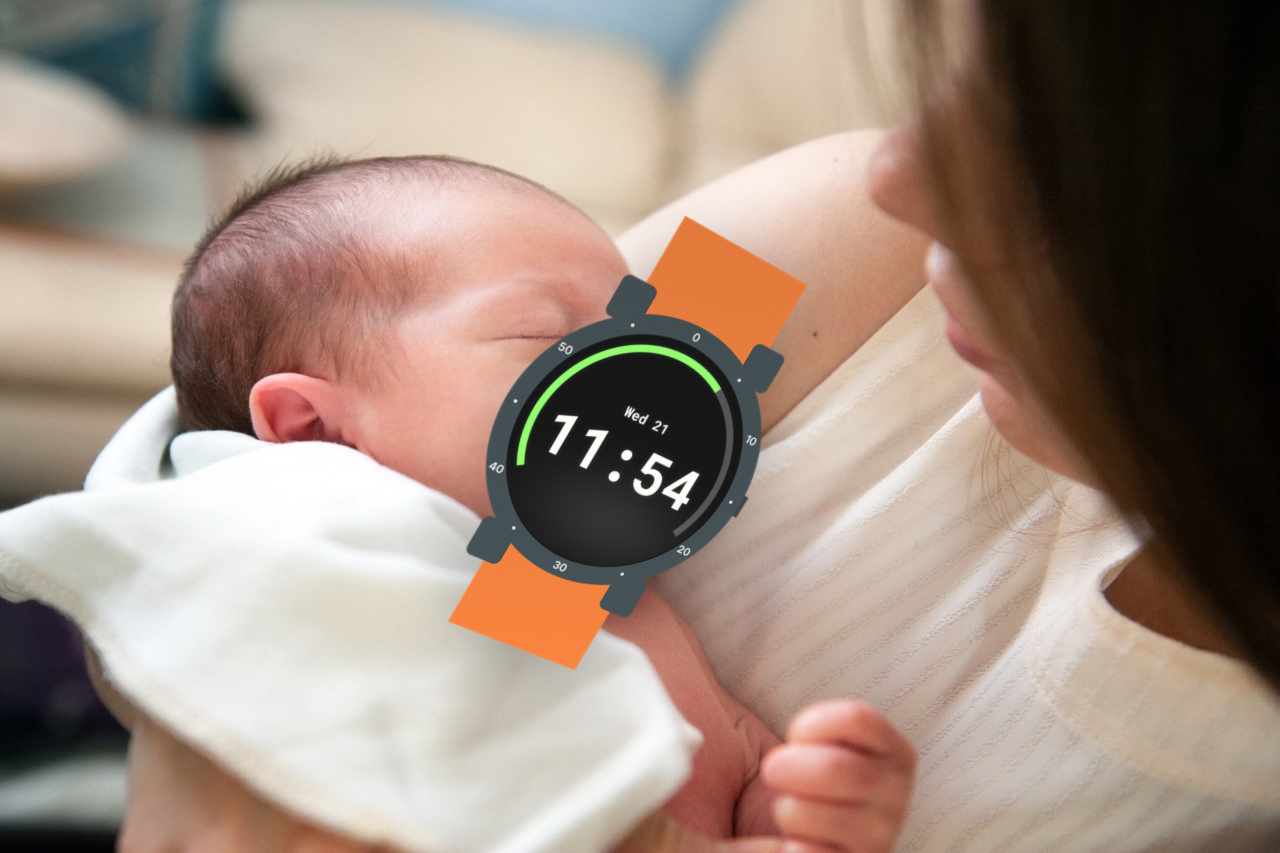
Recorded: 11h54
